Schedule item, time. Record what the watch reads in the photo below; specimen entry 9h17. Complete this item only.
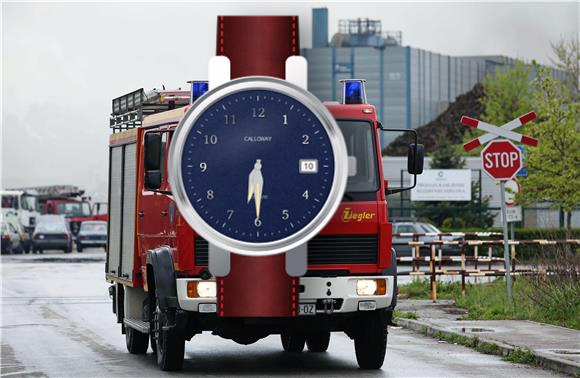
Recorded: 6h30
